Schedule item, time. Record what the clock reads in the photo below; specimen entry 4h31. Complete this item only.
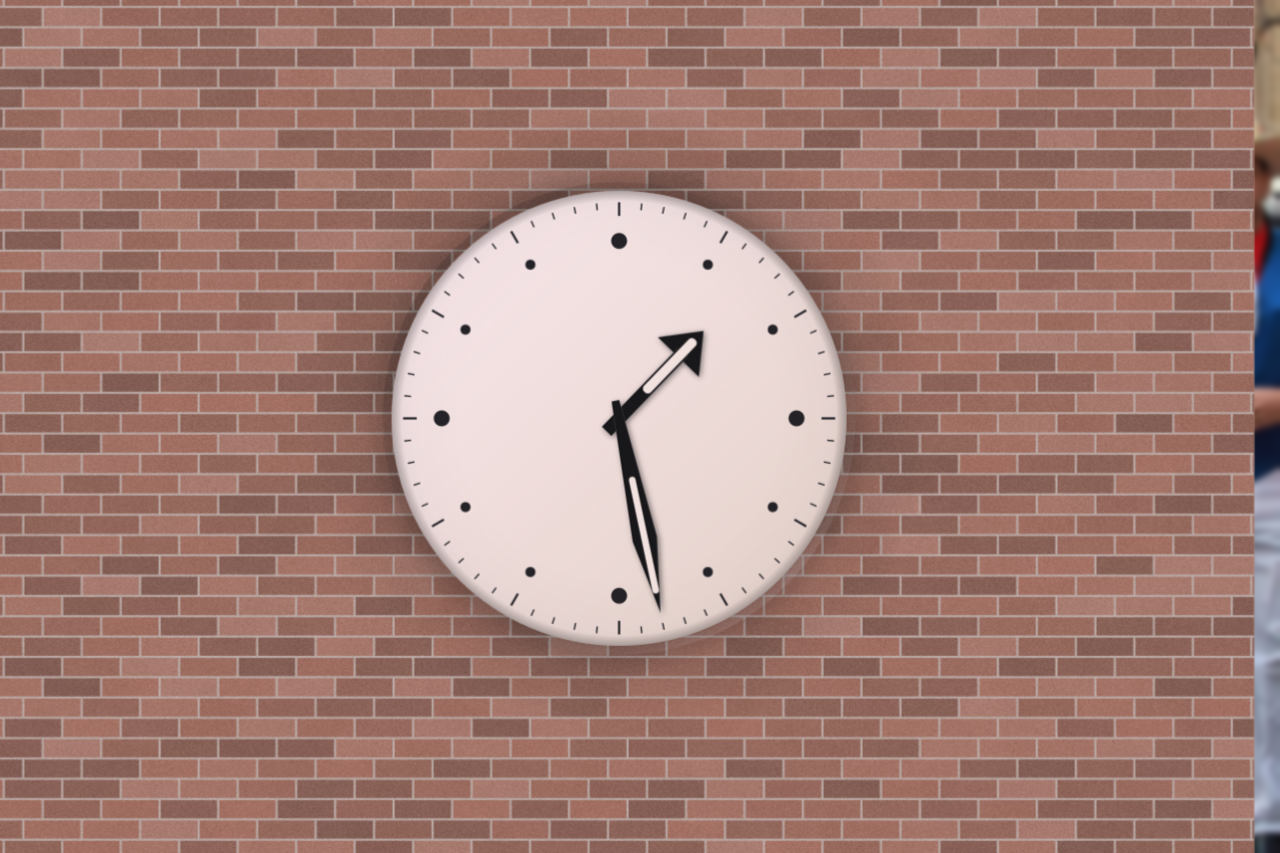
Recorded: 1h28
